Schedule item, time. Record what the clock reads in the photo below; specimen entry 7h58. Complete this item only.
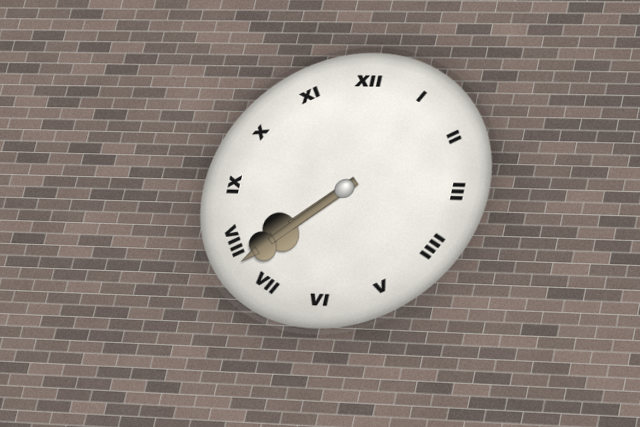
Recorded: 7h38
